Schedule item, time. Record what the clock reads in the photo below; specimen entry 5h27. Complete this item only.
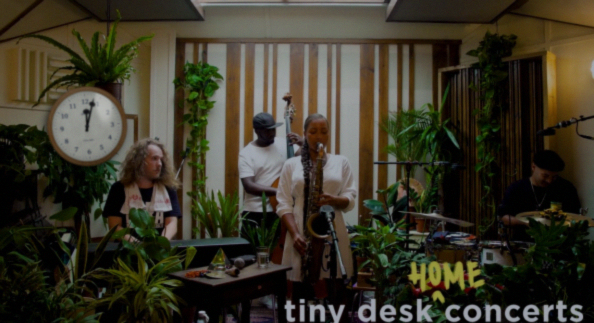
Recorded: 12h03
